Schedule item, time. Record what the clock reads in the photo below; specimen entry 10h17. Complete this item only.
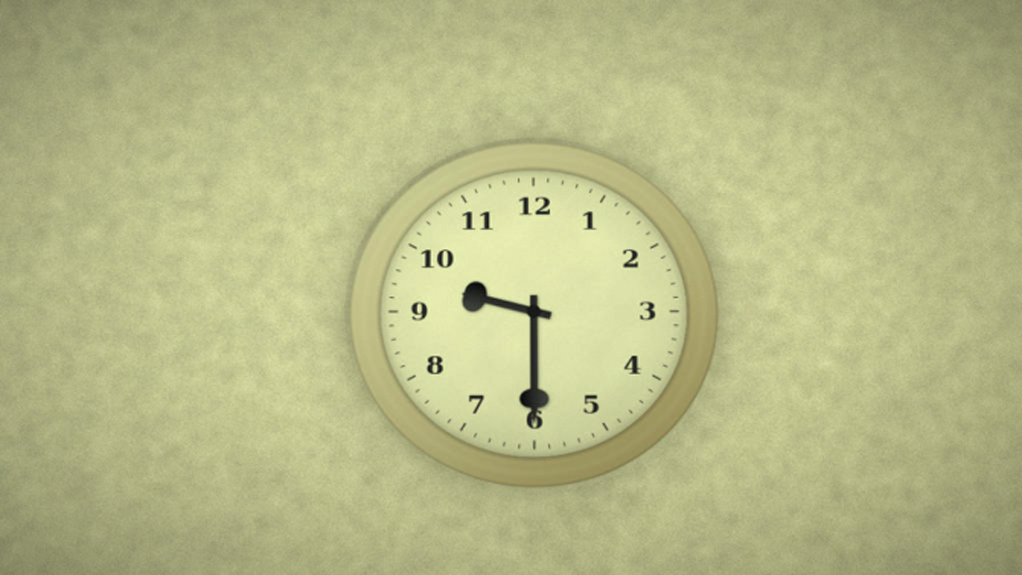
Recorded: 9h30
